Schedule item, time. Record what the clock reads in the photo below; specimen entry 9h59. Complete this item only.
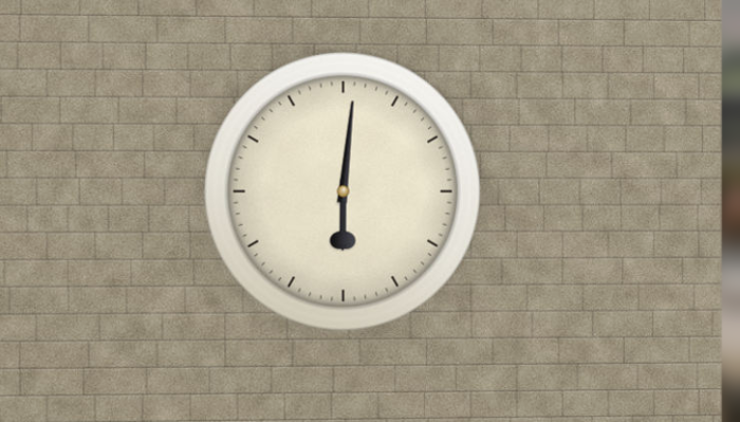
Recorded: 6h01
